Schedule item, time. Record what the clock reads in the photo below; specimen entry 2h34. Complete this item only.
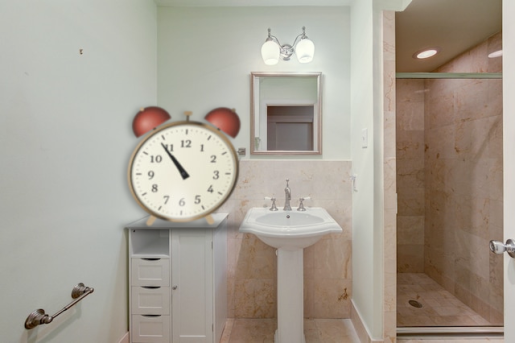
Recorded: 10h54
